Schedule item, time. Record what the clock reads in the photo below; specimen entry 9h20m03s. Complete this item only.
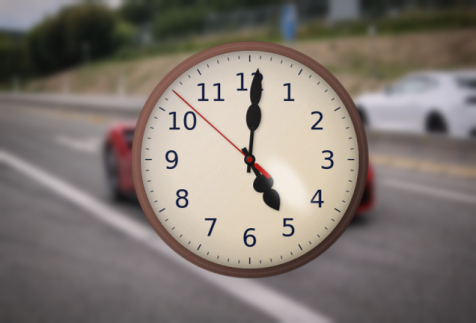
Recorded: 5h00m52s
